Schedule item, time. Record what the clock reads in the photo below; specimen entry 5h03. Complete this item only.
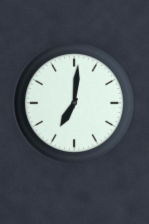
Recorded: 7h01
